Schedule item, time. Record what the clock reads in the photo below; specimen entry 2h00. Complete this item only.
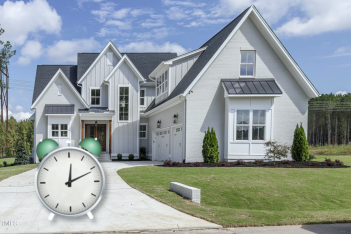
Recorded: 12h11
